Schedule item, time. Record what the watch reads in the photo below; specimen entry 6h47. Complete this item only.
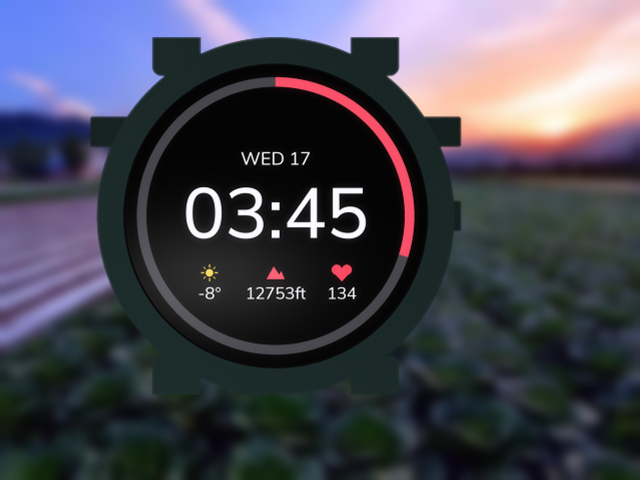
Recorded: 3h45
